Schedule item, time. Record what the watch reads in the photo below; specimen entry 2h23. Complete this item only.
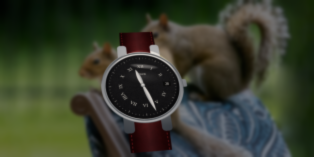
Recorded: 11h27
